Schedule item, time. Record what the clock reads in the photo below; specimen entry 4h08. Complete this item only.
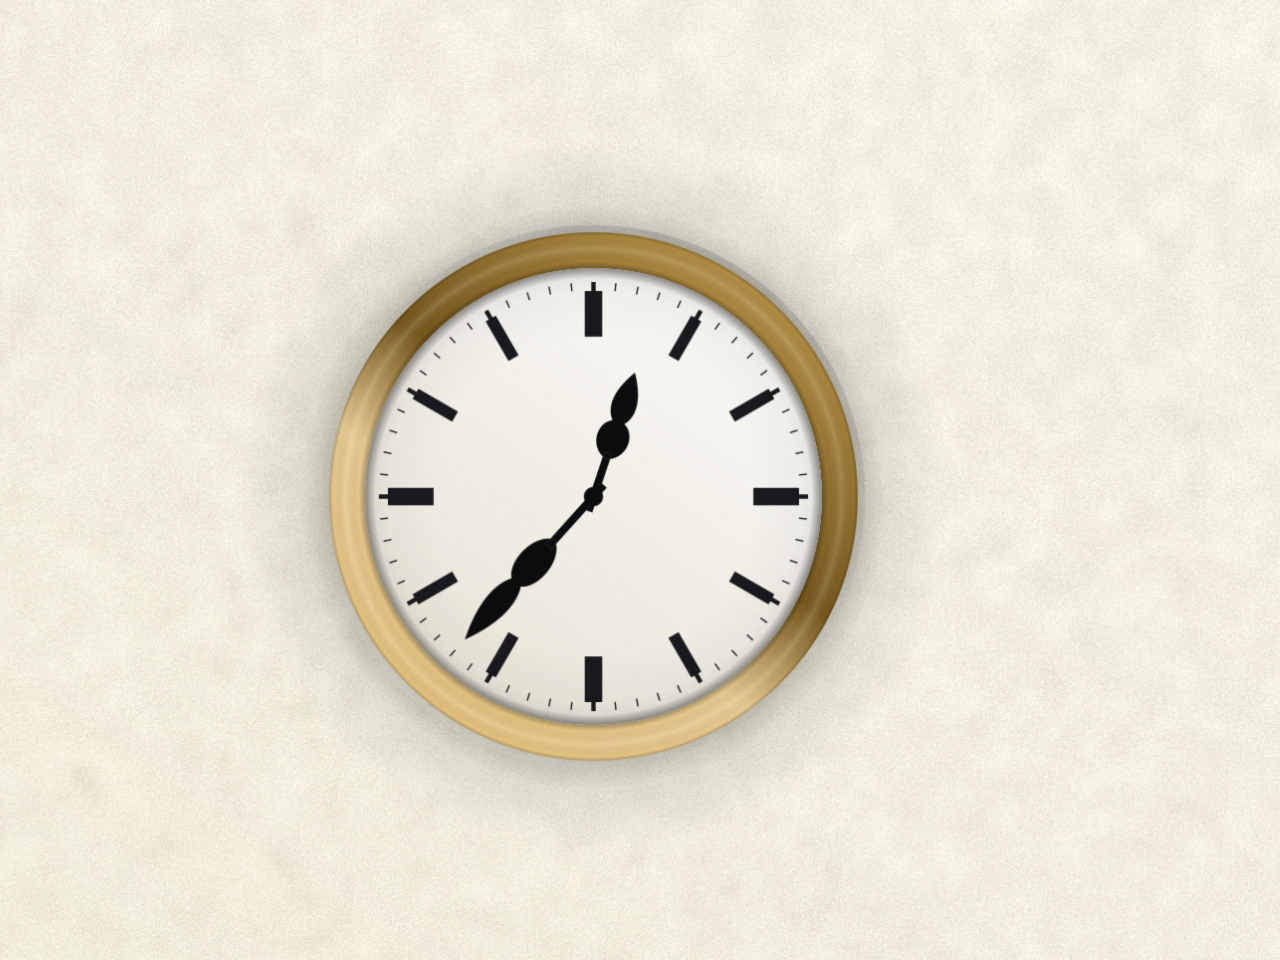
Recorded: 12h37
